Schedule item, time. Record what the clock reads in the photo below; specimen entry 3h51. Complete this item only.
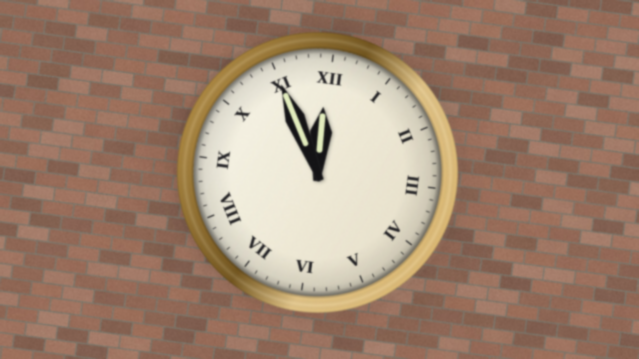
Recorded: 11h55
